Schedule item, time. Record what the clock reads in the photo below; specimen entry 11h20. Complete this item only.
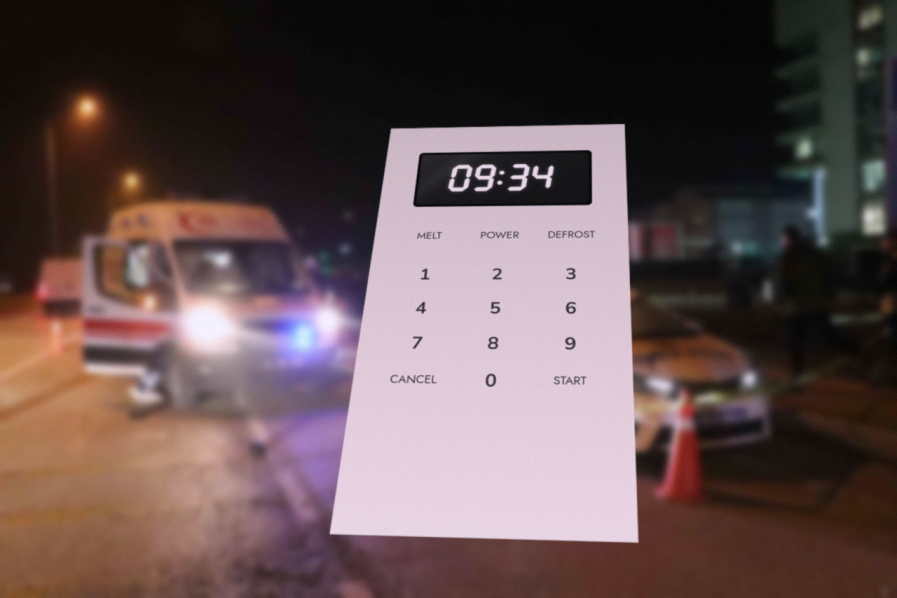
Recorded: 9h34
